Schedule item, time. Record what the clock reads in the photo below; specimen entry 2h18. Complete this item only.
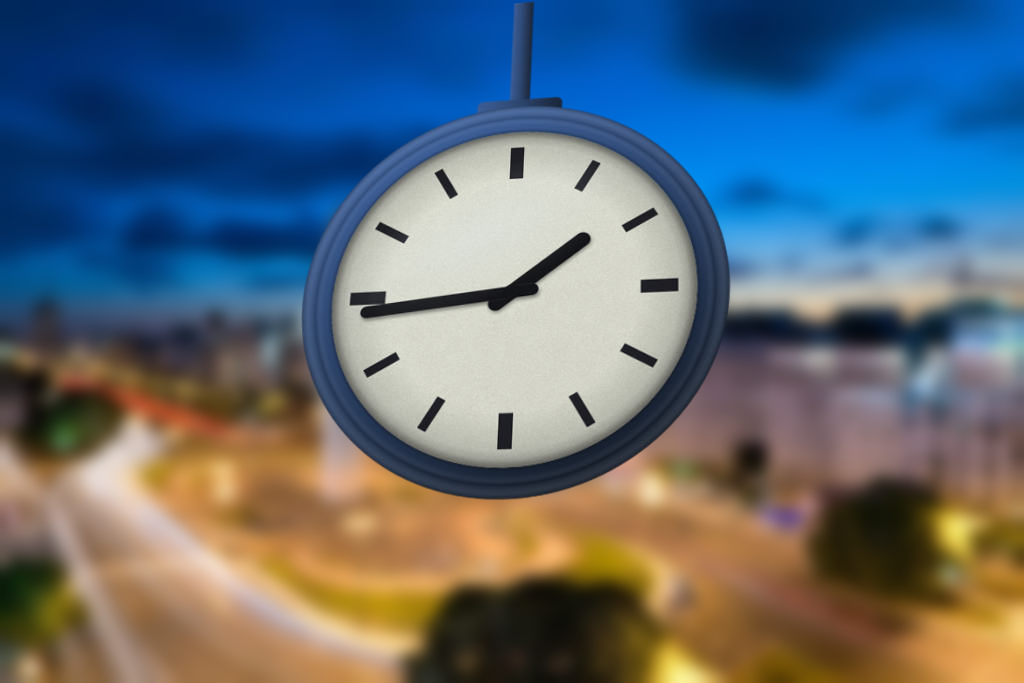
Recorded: 1h44
